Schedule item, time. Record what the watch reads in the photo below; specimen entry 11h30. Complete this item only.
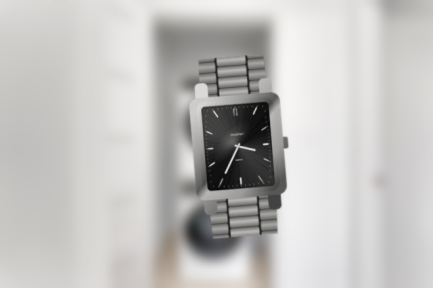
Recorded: 3h35
